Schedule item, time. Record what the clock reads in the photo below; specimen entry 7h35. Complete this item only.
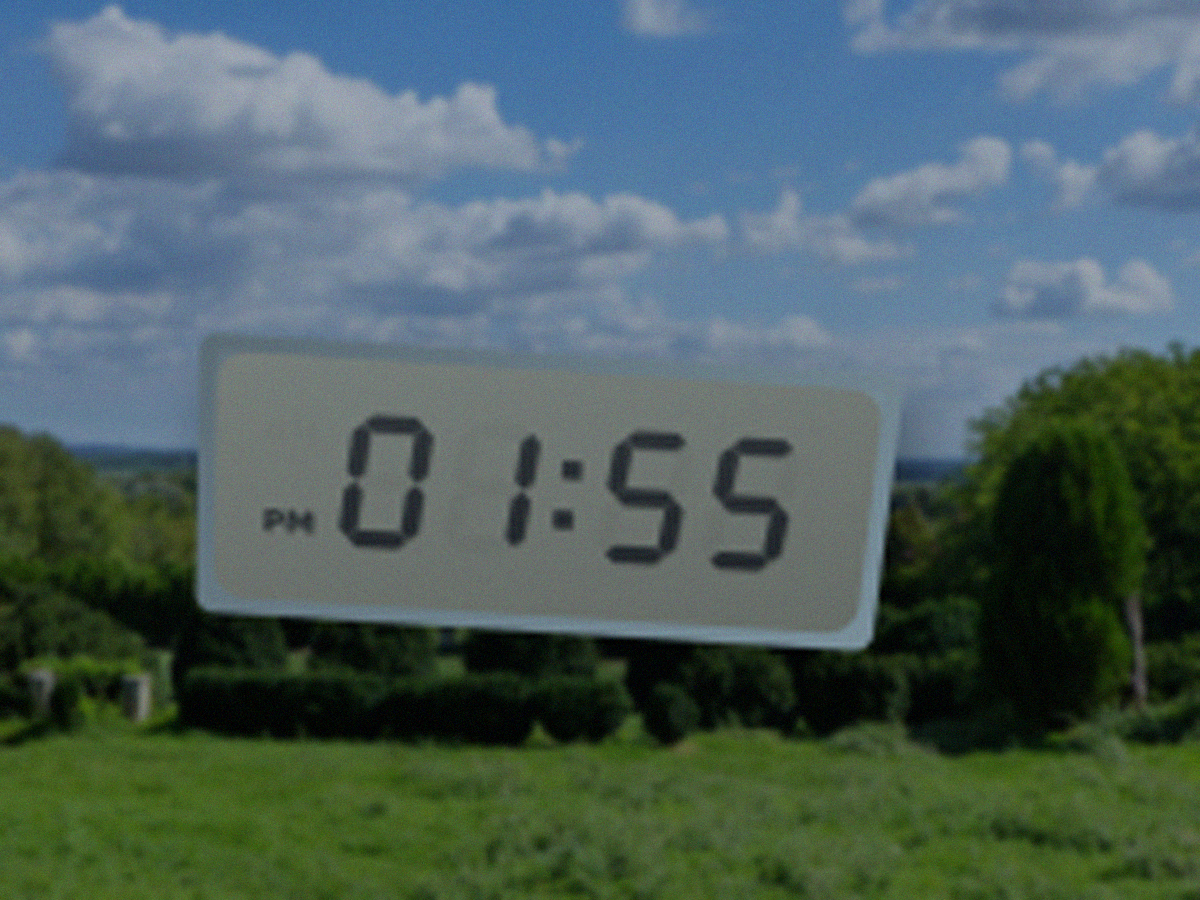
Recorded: 1h55
